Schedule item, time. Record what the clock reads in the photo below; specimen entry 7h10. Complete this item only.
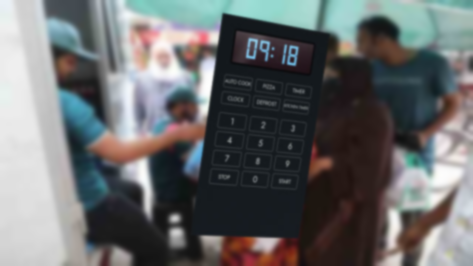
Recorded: 9h18
